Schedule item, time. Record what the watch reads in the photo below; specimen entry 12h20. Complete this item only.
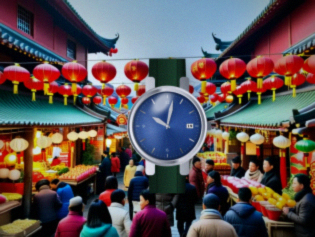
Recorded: 10h02
